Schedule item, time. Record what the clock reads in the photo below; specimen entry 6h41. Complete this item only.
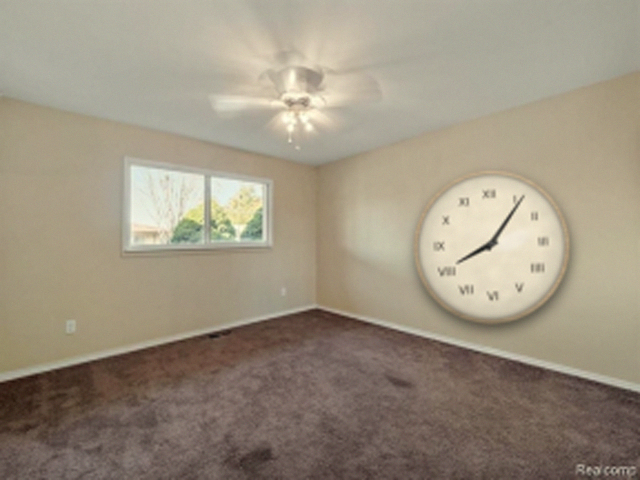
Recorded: 8h06
